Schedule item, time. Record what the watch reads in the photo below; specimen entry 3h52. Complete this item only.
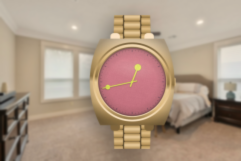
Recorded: 12h43
